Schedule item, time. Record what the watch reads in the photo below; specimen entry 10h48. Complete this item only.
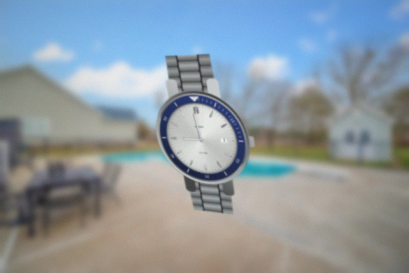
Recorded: 8h59
